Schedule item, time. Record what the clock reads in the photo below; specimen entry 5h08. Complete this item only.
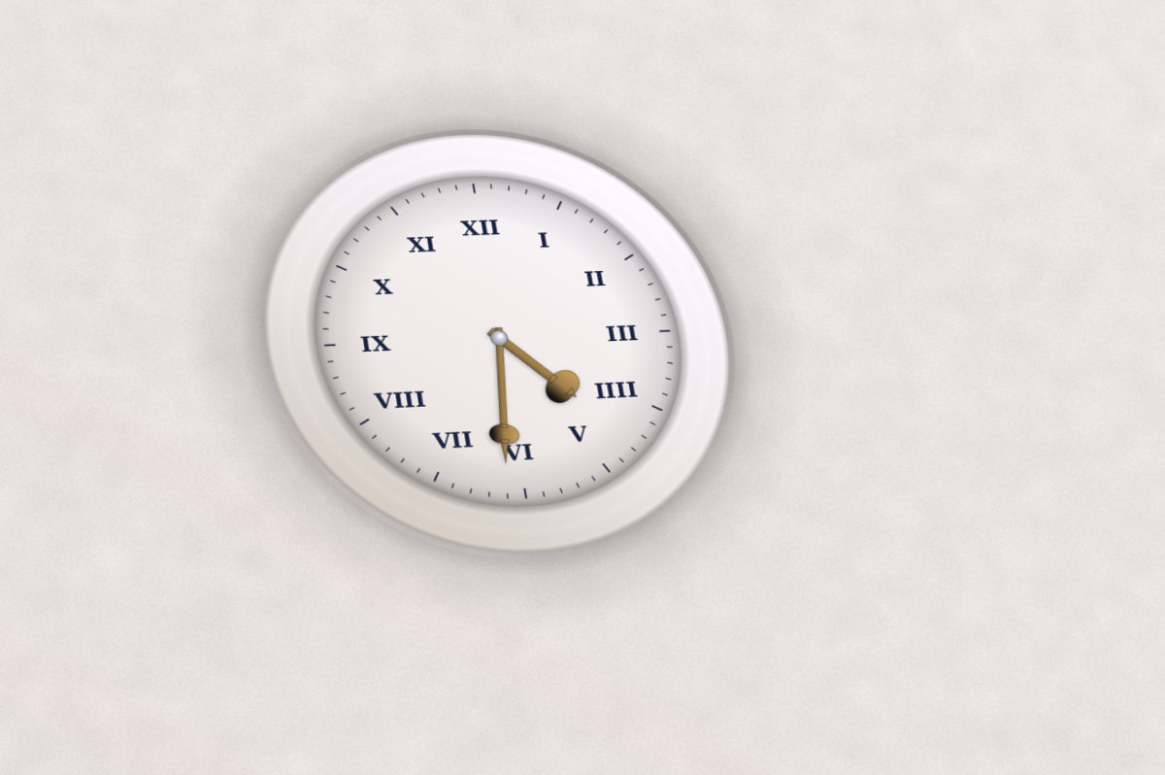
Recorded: 4h31
